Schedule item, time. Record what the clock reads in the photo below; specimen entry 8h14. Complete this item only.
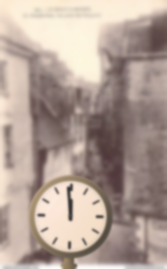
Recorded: 11h59
